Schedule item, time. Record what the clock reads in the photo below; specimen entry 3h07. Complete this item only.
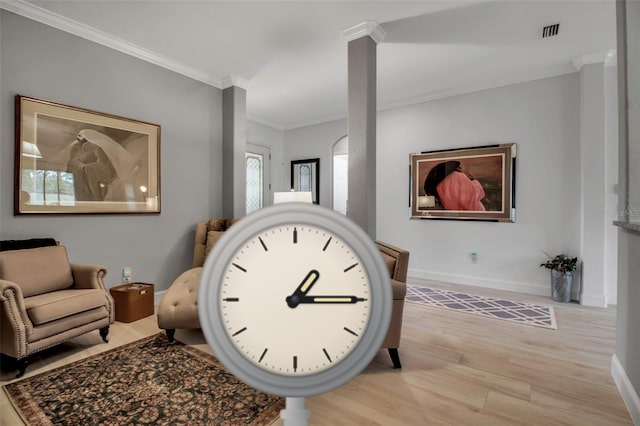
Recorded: 1h15
